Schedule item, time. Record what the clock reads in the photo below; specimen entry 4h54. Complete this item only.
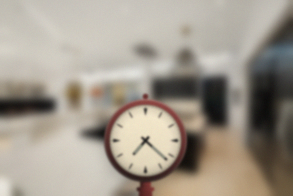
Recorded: 7h22
